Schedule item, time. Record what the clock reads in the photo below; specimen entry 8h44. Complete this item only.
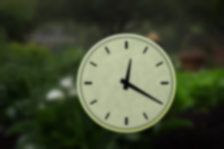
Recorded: 12h20
